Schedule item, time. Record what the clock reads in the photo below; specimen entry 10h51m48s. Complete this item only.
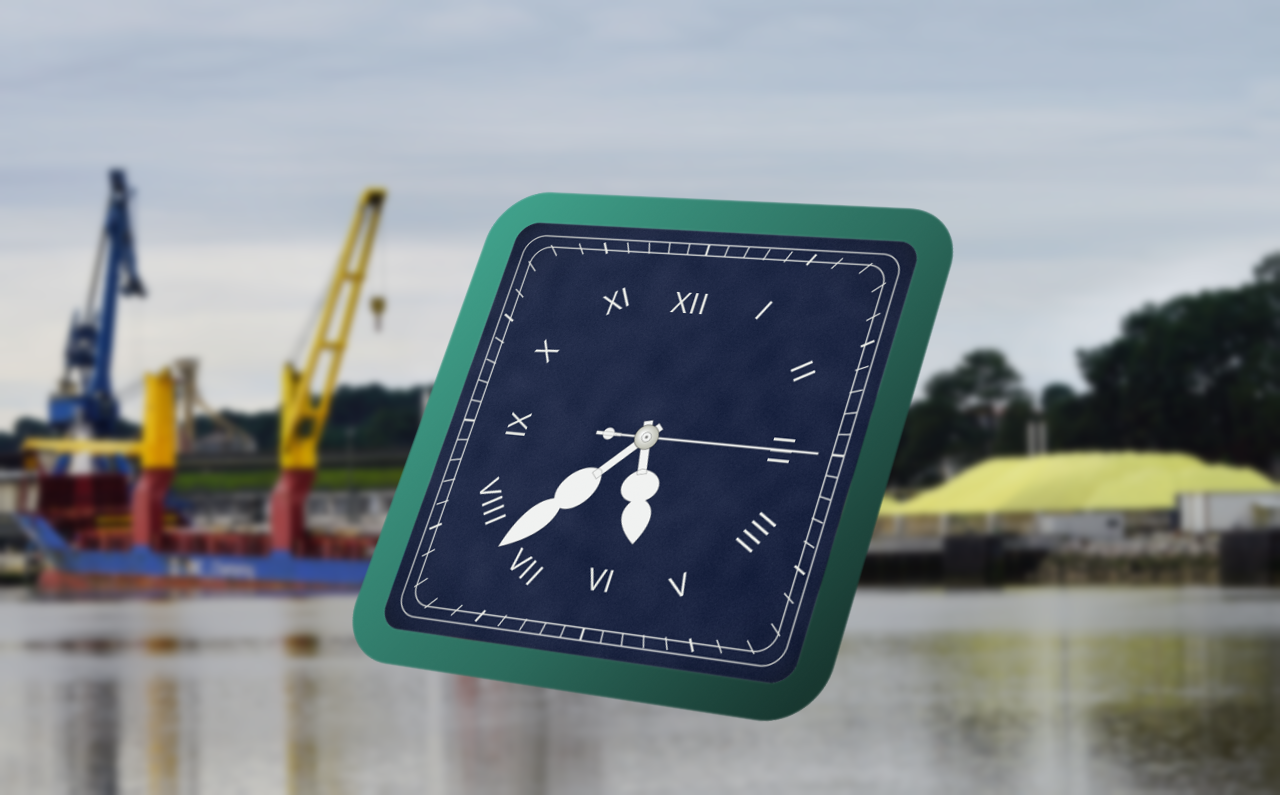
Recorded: 5h37m15s
